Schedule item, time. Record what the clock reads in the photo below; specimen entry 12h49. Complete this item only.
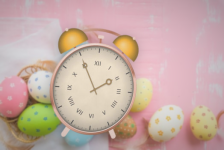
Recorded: 1h55
